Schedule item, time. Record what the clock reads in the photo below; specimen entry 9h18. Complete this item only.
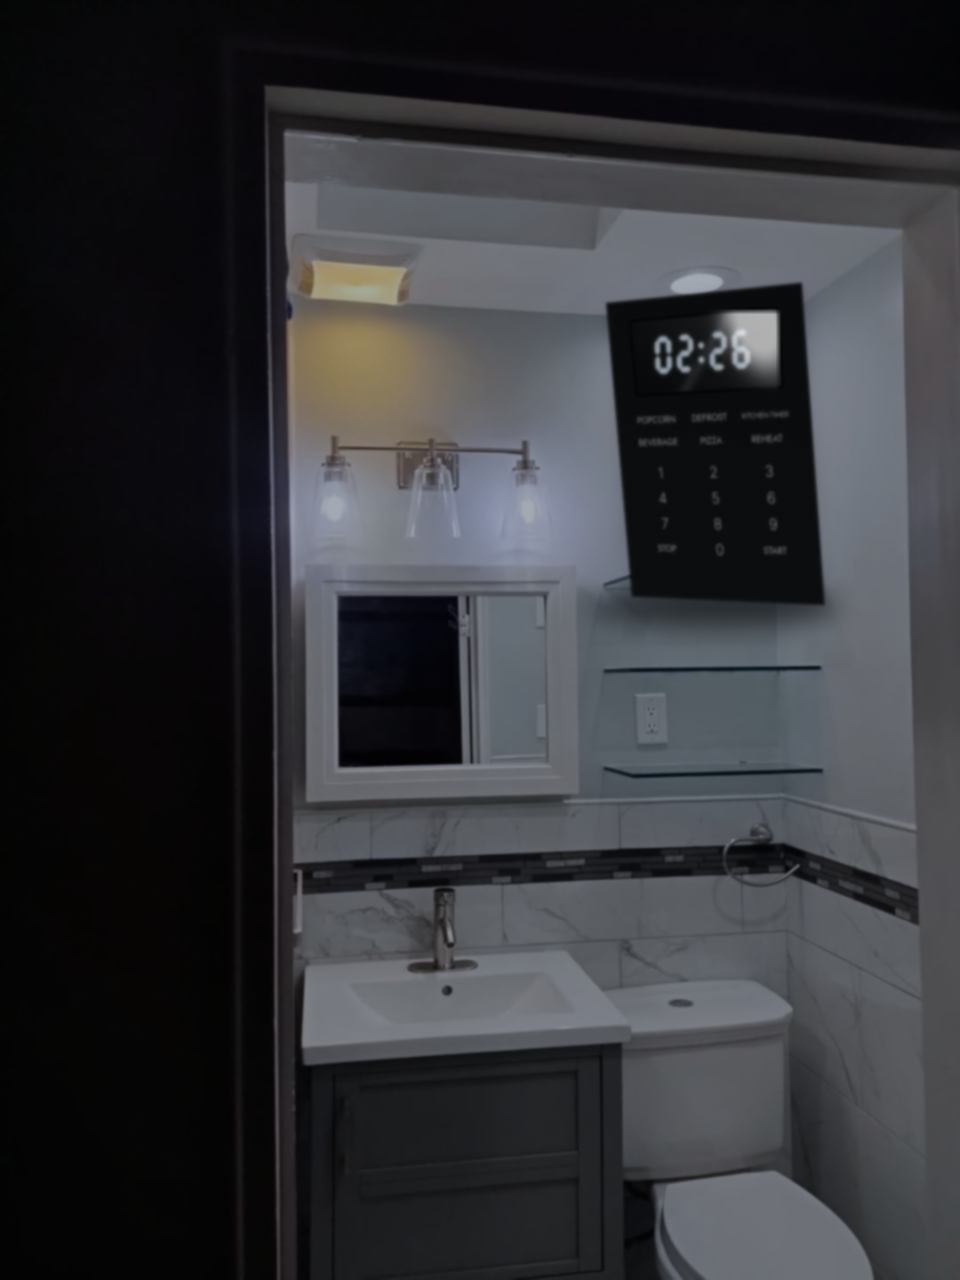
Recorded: 2h26
